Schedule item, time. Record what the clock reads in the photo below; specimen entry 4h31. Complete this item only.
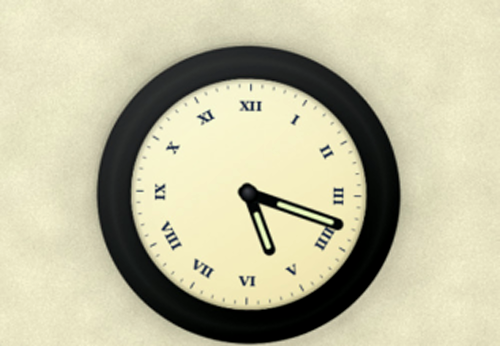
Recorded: 5h18
